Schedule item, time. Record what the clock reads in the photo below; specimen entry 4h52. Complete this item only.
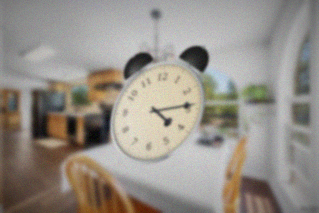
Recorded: 4h14
